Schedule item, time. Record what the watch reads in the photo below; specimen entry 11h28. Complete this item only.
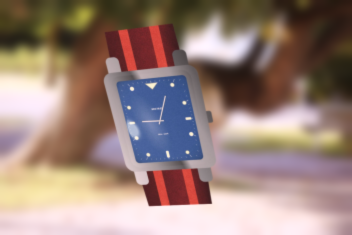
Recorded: 9h04
